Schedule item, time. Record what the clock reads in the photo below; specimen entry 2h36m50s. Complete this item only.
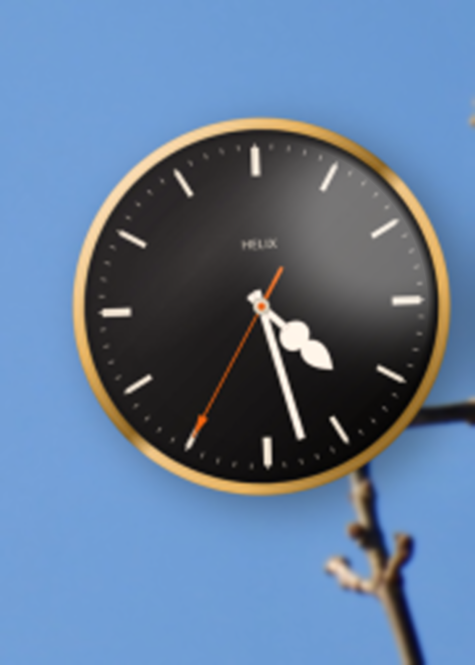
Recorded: 4h27m35s
